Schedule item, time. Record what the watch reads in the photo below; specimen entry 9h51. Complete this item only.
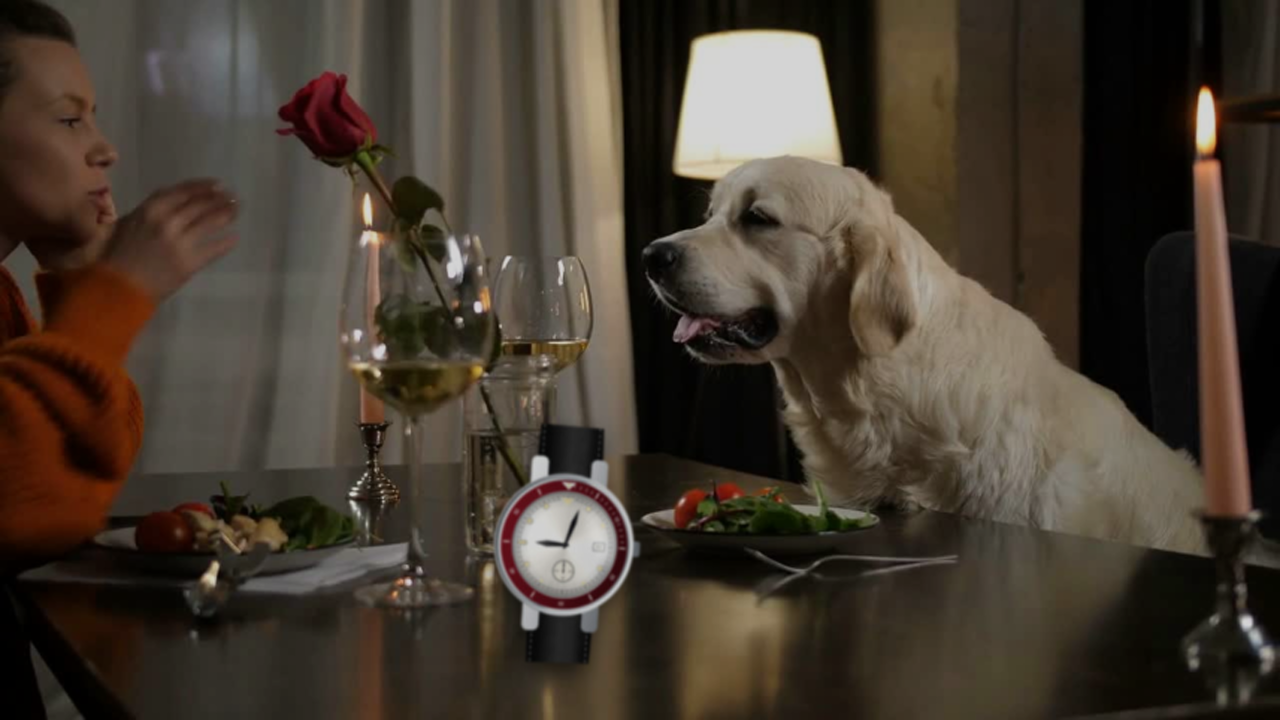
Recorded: 9h03
